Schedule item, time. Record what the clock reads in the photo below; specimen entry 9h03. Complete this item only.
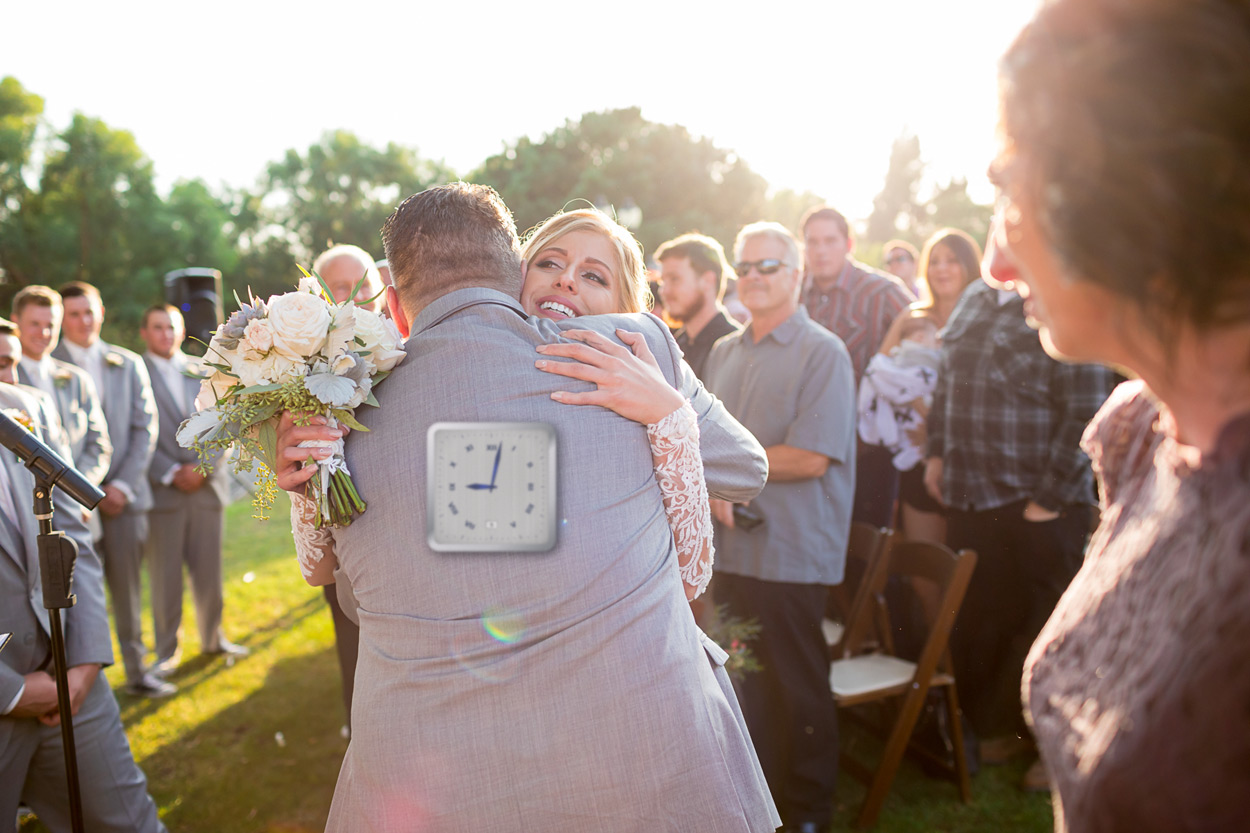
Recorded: 9h02
